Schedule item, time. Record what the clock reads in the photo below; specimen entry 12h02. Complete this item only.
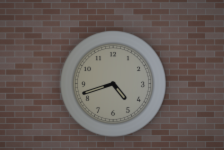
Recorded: 4h42
